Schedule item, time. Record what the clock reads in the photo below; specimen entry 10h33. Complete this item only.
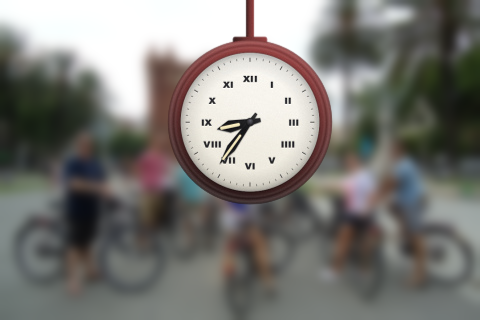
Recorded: 8h36
